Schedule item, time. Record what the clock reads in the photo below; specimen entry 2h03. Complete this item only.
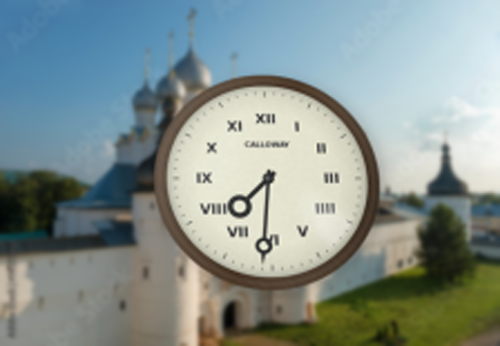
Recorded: 7h31
